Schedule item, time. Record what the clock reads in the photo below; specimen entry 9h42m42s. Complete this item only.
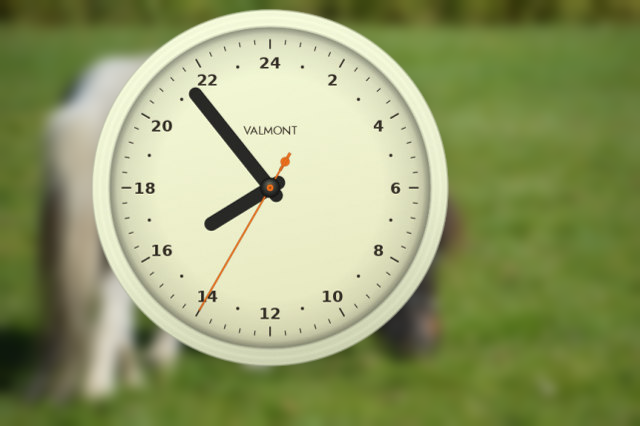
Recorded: 15h53m35s
